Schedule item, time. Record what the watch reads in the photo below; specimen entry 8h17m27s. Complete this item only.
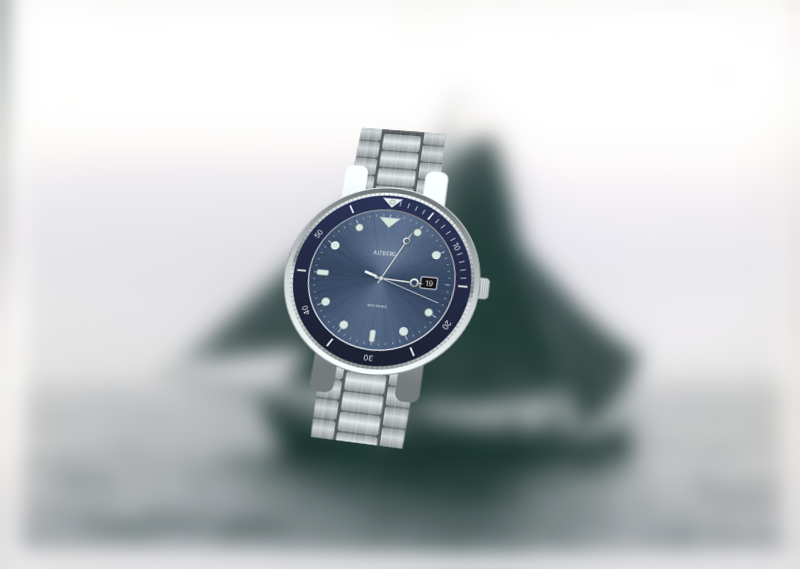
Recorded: 3h04m18s
